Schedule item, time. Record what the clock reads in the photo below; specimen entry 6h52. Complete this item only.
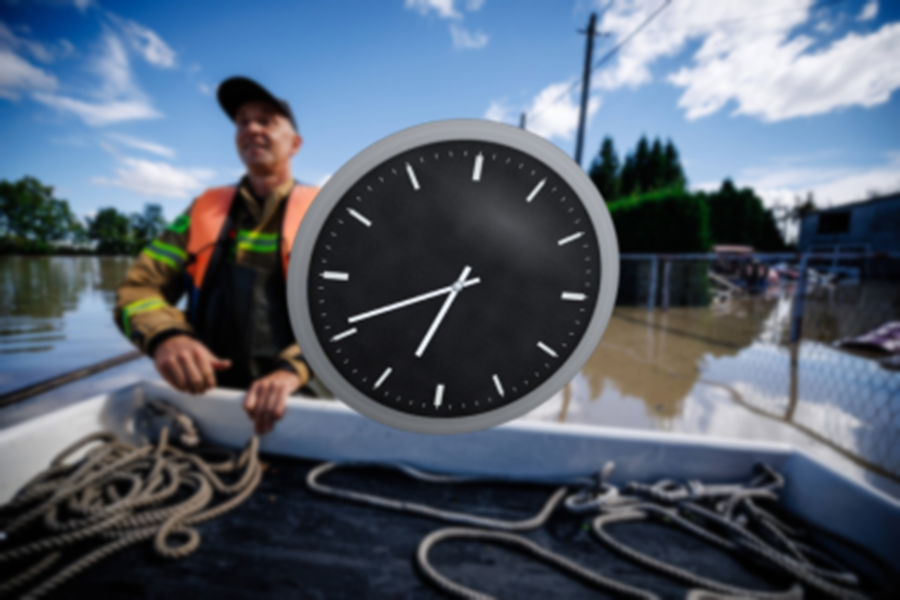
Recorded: 6h41
